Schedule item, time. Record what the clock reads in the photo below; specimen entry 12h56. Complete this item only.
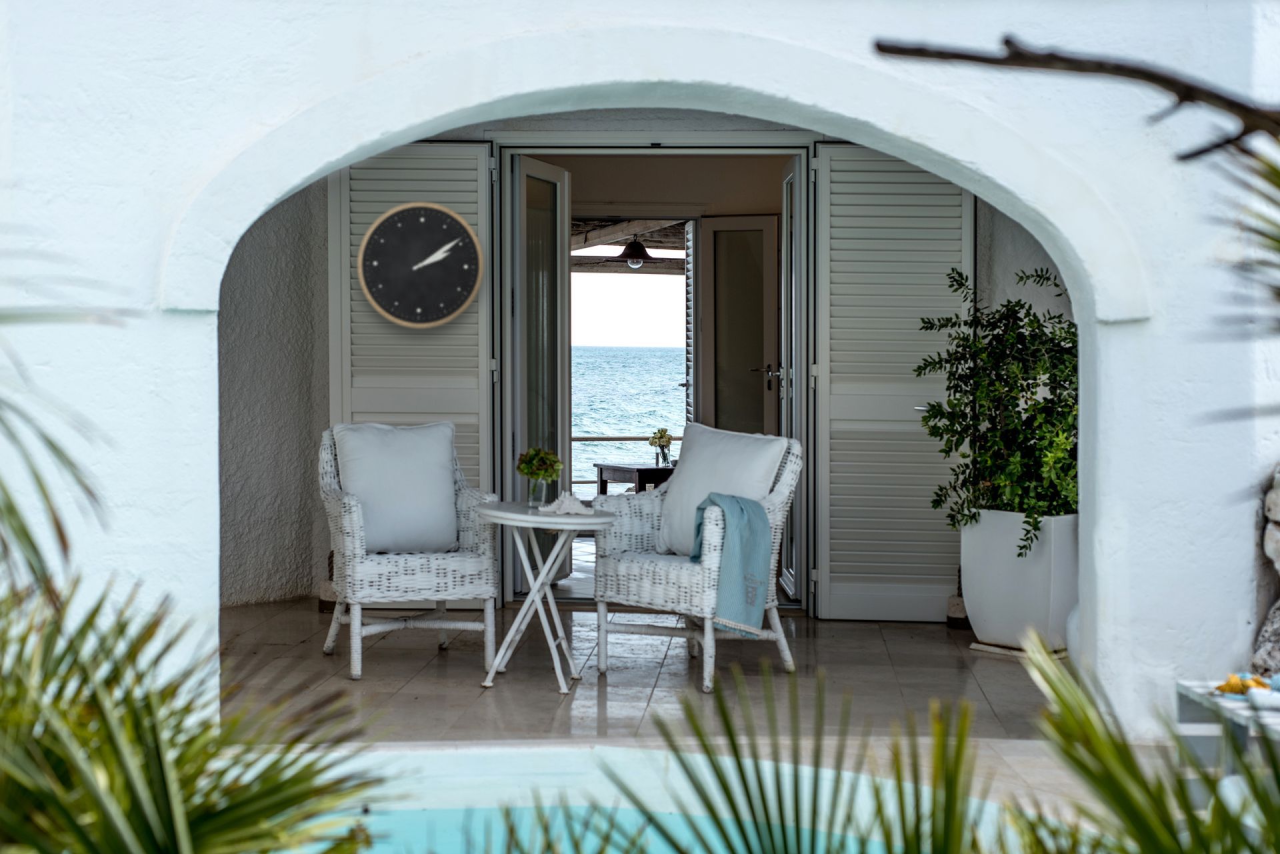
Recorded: 2h09
